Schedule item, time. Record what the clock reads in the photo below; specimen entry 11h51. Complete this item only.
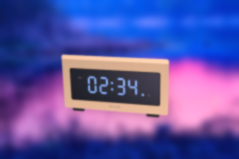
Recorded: 2h34
